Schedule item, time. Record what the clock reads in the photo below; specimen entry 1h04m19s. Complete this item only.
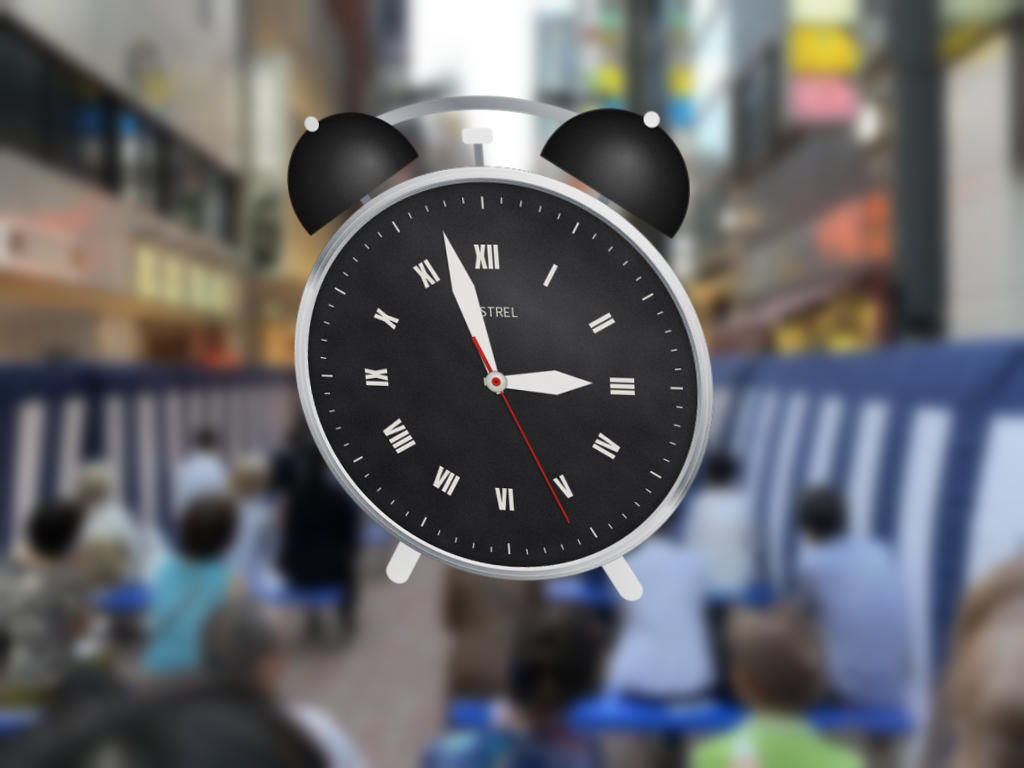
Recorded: 2h57m26s
